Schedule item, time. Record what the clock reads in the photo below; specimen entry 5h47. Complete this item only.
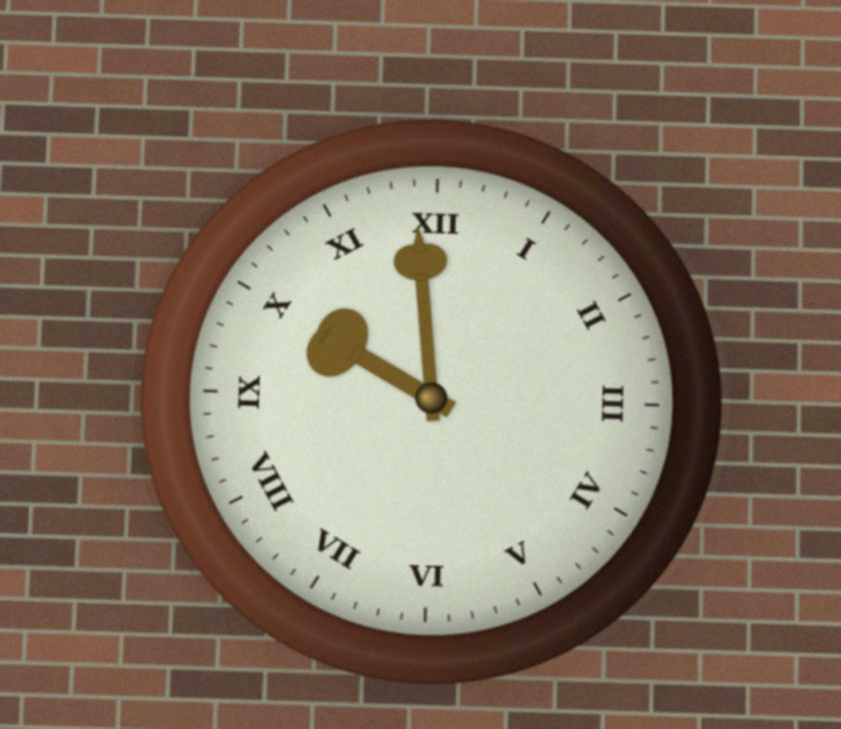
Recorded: 9h59
